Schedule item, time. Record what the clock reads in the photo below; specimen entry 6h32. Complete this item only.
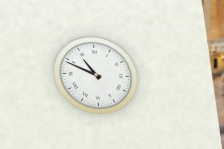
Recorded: 10h49
